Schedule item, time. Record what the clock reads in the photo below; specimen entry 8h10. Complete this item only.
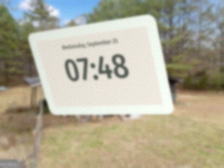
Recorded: 7h48
